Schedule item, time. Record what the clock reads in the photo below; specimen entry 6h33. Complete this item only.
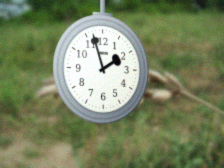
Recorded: 1h57
